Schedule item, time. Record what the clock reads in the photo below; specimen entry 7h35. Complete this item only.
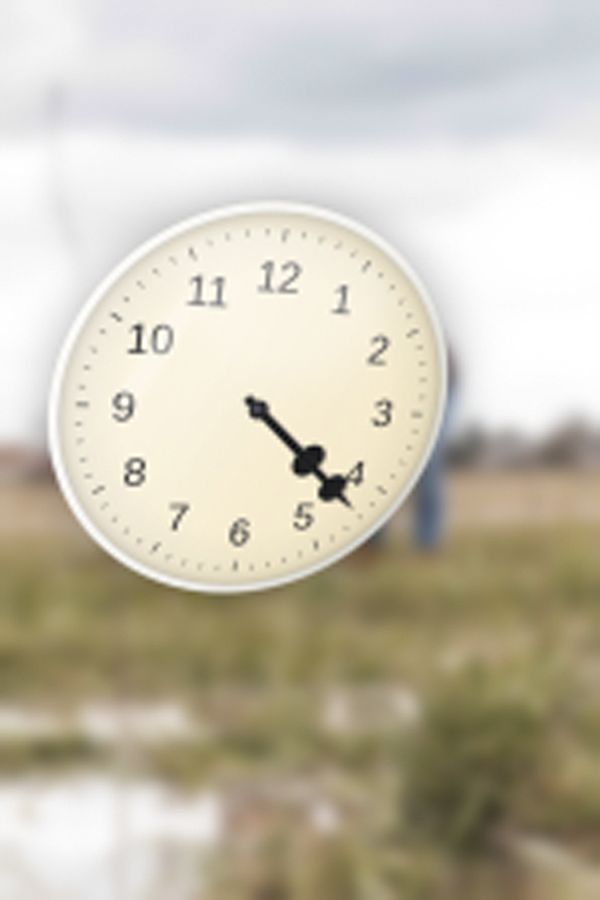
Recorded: 4h22
